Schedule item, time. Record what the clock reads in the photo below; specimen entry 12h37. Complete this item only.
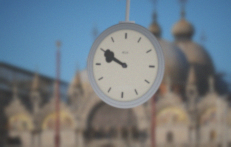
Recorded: 9h50
